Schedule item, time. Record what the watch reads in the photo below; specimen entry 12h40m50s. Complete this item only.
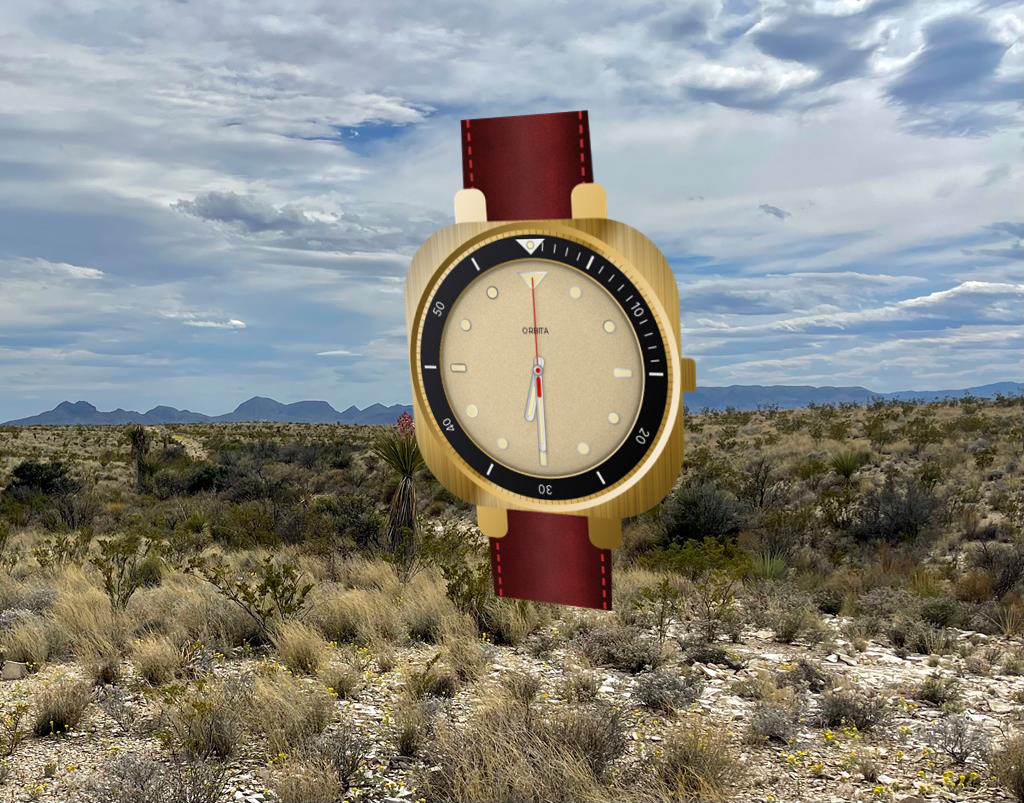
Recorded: 6h30m00s
